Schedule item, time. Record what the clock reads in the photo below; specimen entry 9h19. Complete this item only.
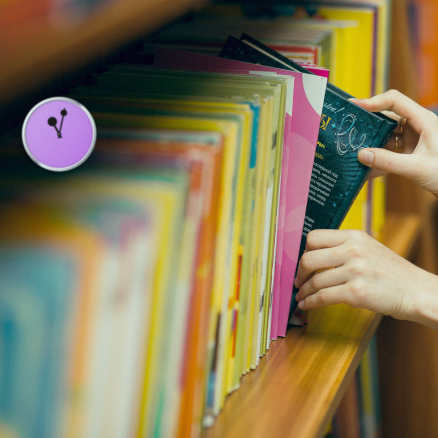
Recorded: 11h02
